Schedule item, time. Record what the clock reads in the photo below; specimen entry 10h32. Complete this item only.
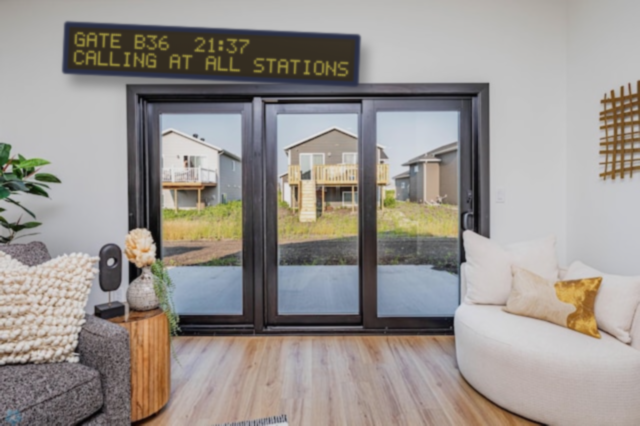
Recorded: 21h37
